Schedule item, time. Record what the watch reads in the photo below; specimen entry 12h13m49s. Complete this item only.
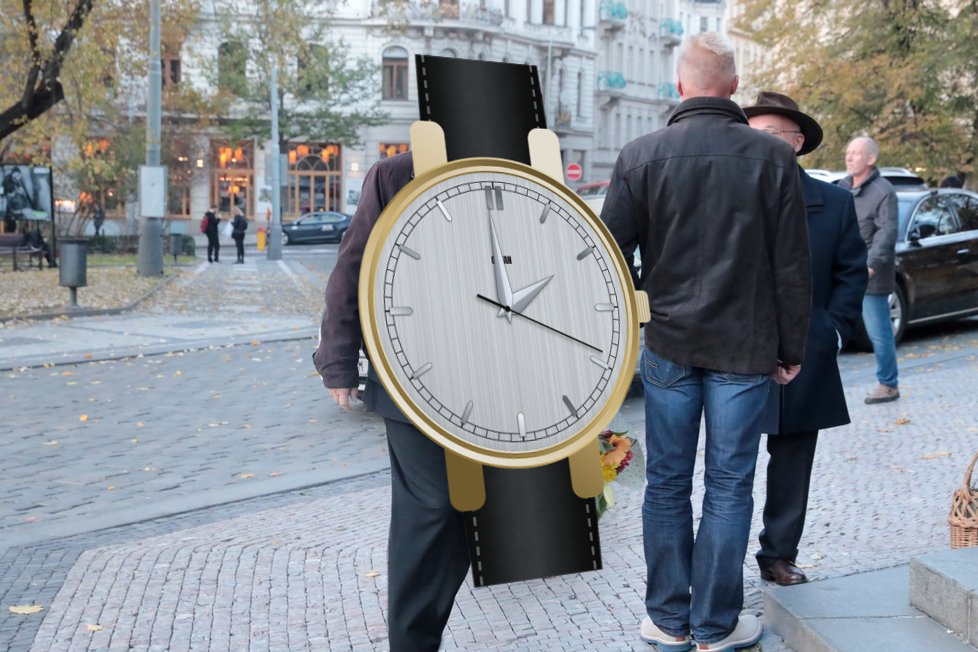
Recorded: 1h59m19s
